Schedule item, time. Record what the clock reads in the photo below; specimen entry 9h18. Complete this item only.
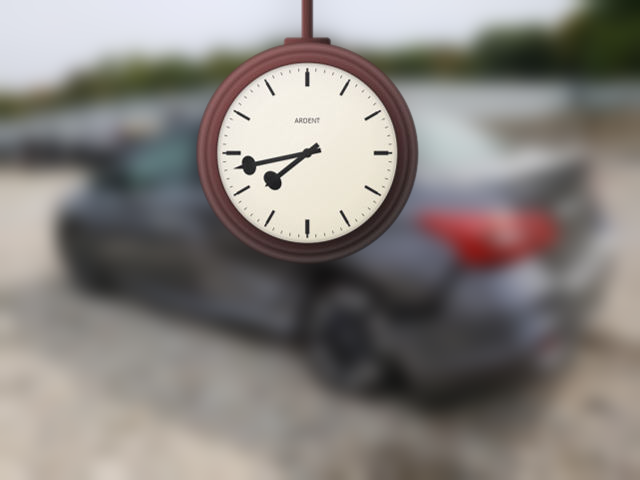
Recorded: 7h43
